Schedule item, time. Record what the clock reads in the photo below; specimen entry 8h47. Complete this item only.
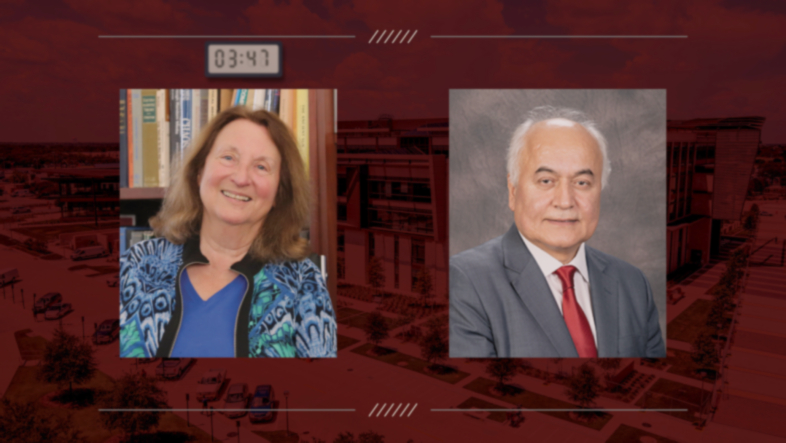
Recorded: 3h47
